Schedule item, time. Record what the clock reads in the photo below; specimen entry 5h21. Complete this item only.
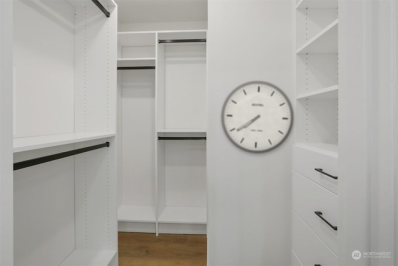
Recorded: 7h39
